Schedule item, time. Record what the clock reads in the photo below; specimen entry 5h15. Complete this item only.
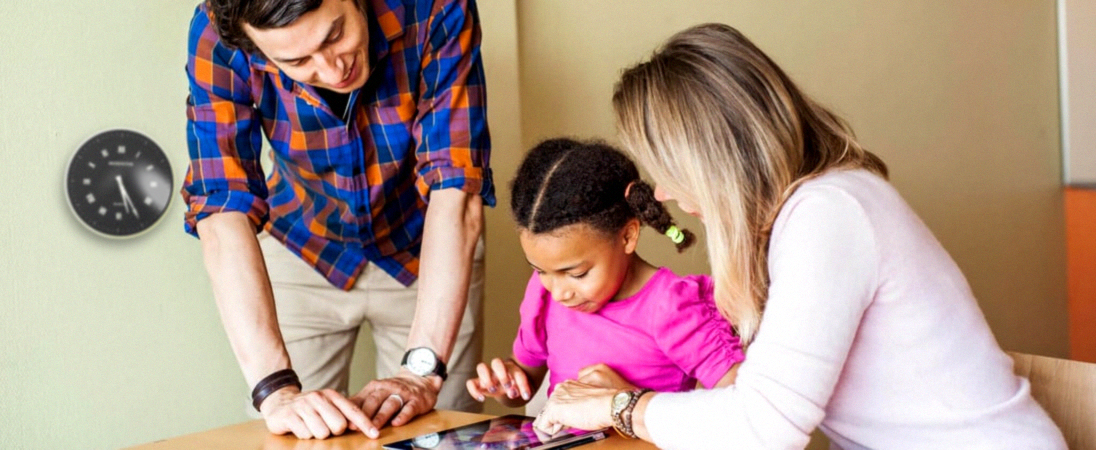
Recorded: 5h25
